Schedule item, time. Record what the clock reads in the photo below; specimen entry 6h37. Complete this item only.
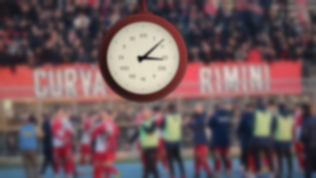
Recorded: 3h08
